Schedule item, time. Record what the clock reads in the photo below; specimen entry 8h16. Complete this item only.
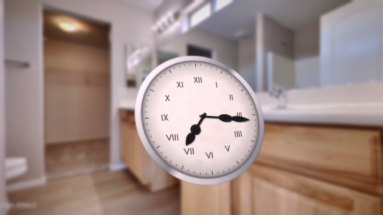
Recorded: 7h16
